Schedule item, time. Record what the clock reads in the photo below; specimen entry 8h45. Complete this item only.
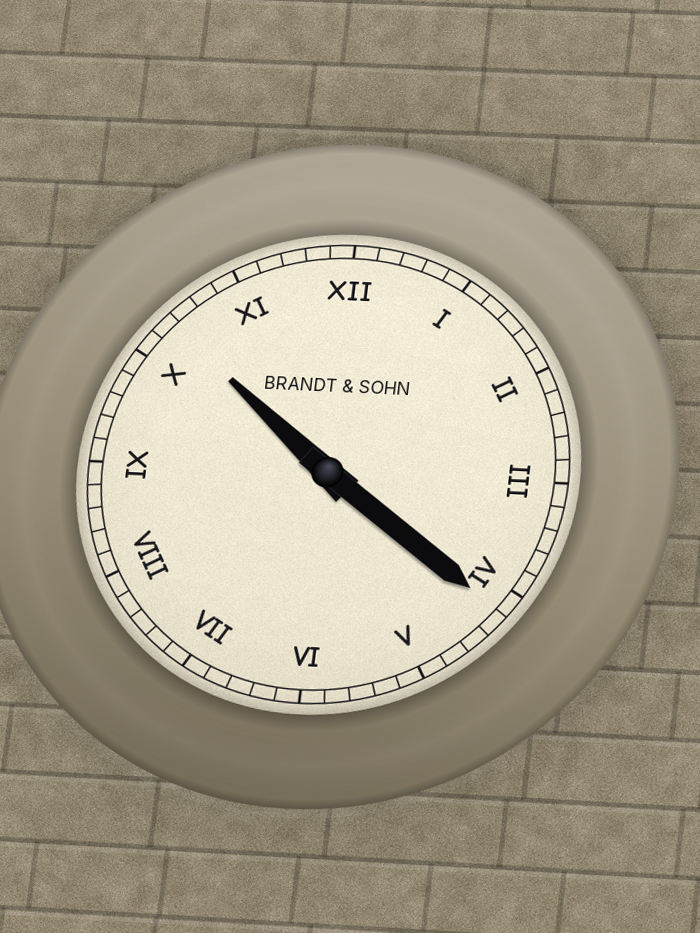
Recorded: 10h21
